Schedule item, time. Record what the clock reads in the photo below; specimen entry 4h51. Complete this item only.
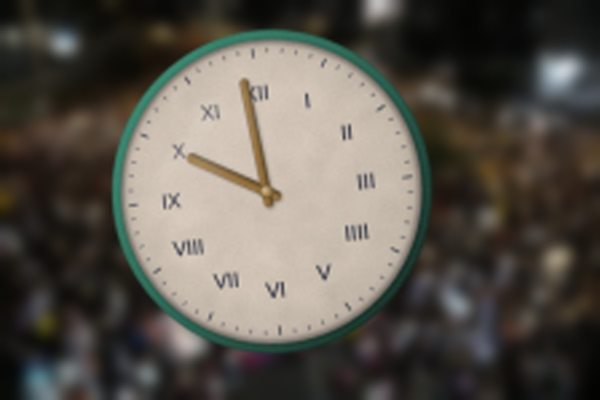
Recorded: 9h59
